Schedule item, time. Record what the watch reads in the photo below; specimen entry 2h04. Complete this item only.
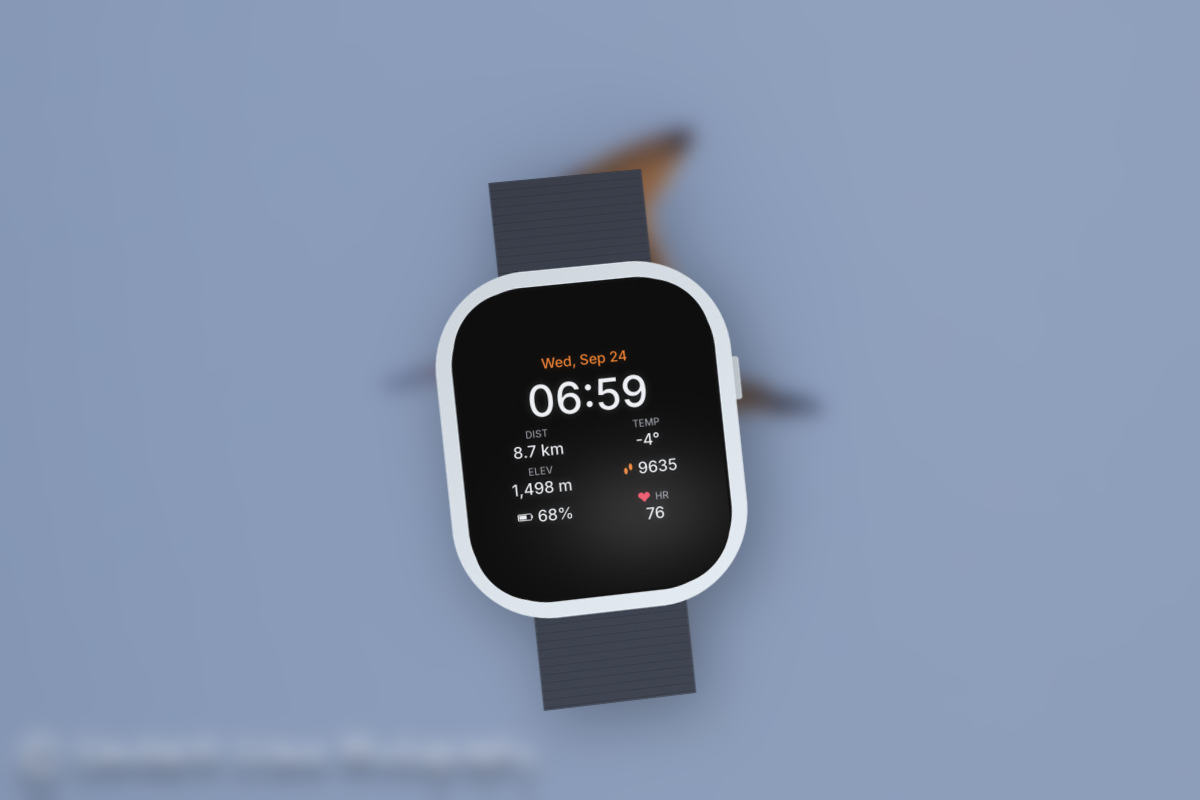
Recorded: 6h59
